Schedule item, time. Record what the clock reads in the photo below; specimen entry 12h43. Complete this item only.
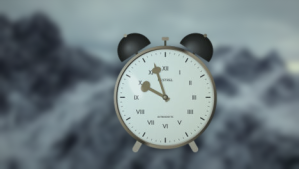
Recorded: 9h57
